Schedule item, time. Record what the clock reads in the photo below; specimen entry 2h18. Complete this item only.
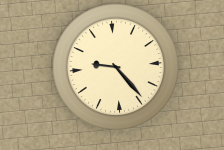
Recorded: 9h24
